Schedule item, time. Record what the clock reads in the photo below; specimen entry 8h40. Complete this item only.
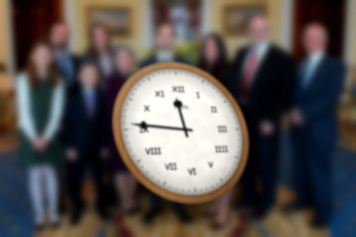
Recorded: 11h46
